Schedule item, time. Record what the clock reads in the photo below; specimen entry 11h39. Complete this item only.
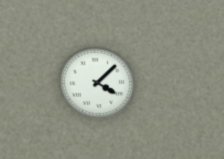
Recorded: 4h08
